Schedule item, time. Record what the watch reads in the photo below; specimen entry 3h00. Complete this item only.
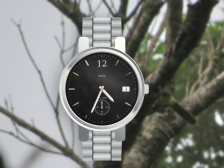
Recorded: 4h34
